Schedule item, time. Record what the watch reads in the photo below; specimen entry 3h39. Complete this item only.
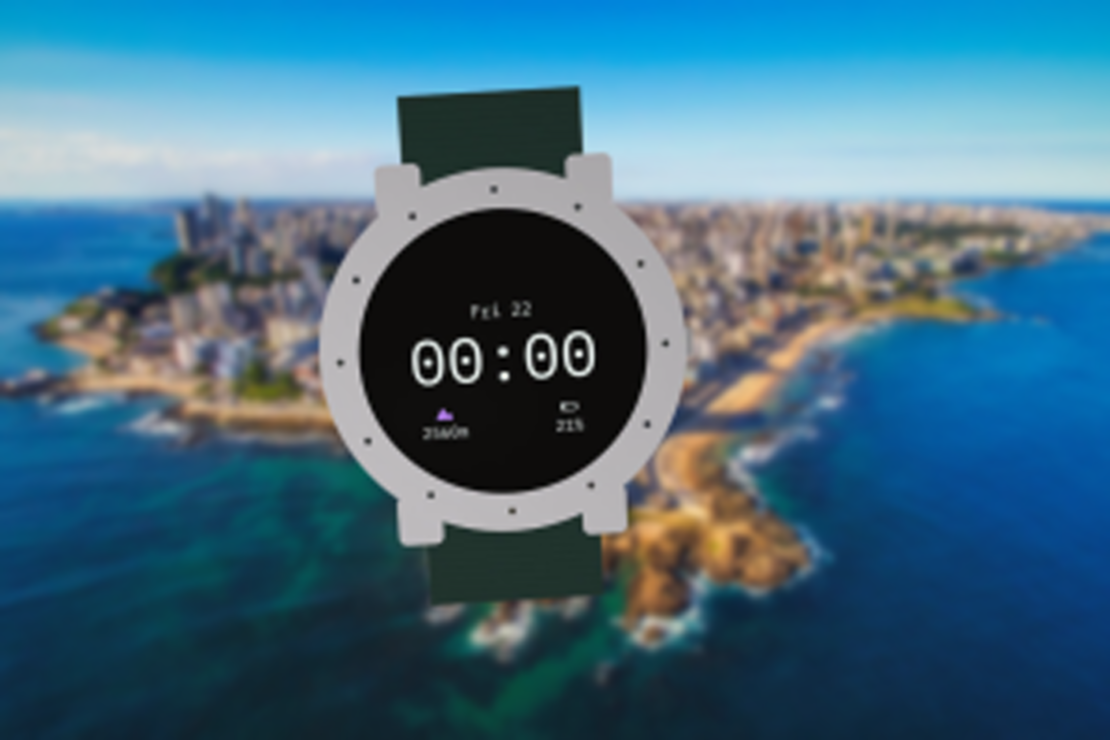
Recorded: 0h00
